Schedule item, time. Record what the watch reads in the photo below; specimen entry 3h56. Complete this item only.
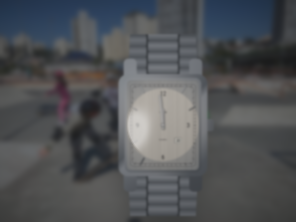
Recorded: 11h59
